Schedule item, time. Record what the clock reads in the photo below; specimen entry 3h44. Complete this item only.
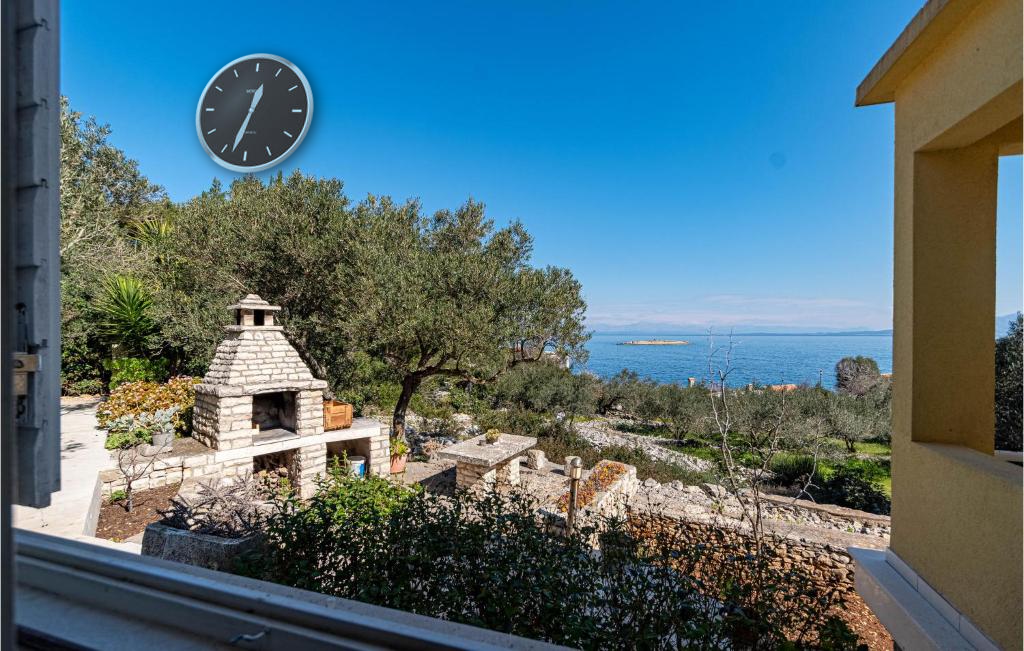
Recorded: 12h33
